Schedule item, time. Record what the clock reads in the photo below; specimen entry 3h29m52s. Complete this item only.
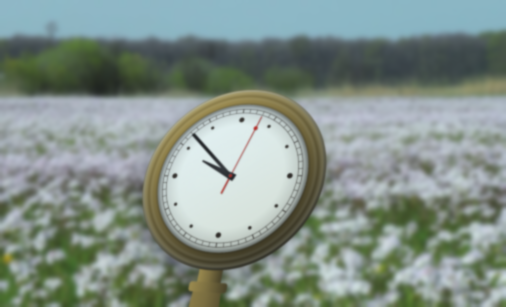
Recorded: 9h52m03s
